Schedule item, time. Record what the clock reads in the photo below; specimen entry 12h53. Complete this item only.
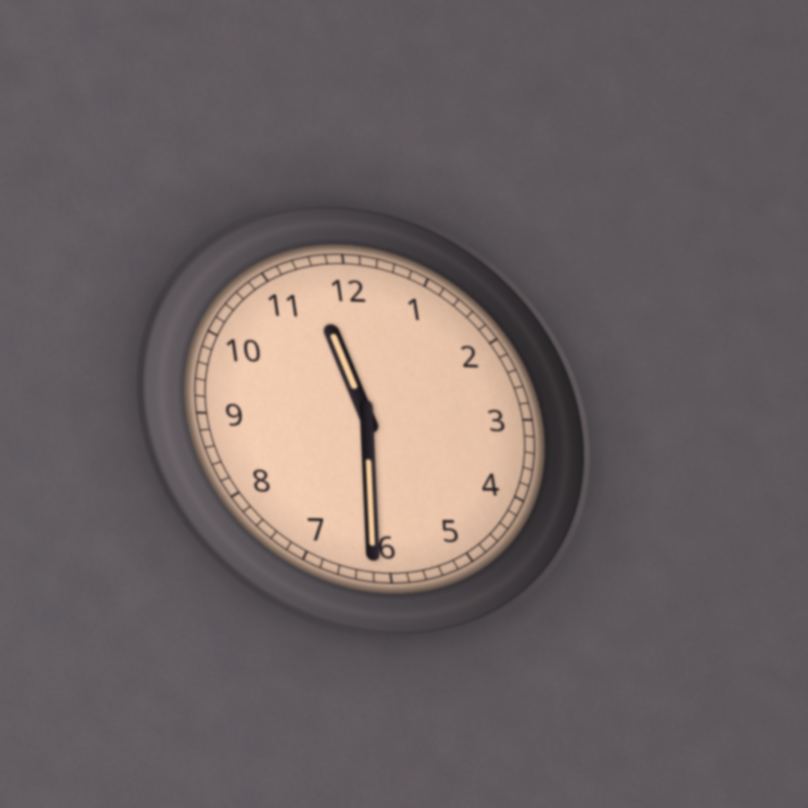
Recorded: 11h31
